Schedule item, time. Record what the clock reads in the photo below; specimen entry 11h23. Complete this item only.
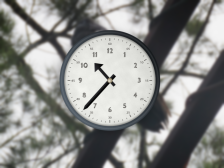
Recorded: 10h37
